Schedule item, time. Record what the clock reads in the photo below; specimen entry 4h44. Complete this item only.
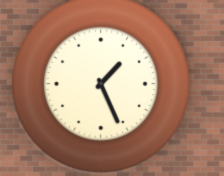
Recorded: 1h26
